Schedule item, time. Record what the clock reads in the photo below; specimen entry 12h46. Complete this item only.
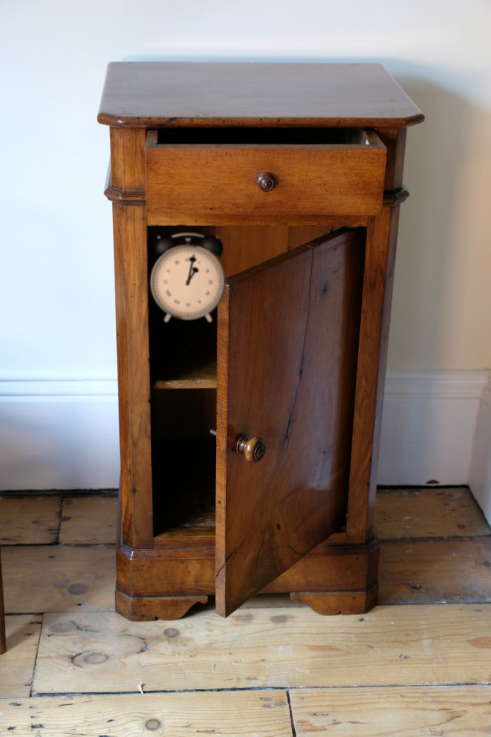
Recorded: 1h02
